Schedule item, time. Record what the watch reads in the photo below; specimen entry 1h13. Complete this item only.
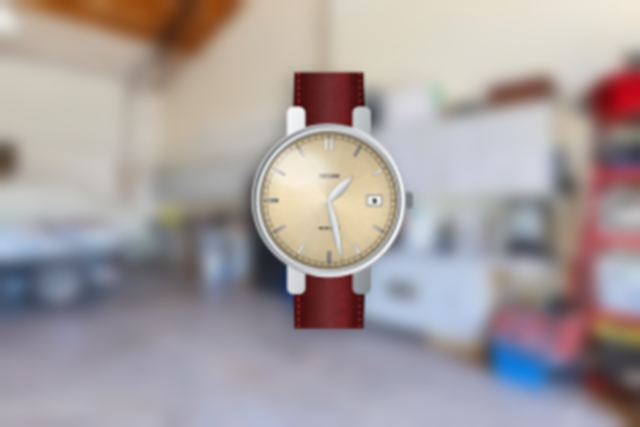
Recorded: 1h28
